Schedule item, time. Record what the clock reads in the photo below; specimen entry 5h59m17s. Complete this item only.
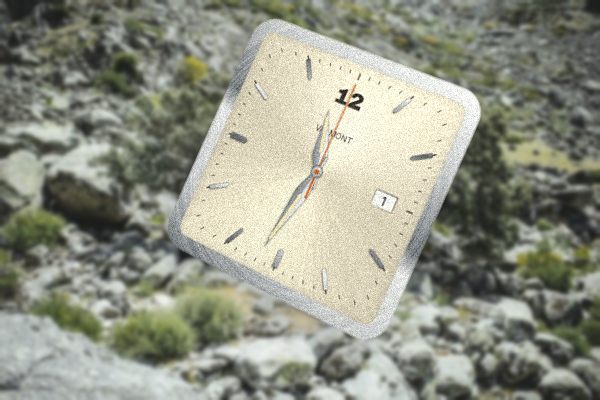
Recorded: 11h32m00s
